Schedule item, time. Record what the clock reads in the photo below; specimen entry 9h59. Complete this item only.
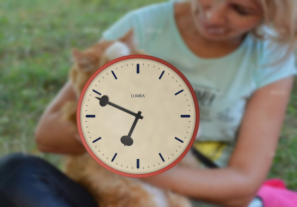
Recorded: 6h49
